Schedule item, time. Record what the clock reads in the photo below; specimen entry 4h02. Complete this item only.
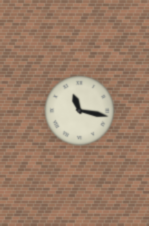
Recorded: 11h17
